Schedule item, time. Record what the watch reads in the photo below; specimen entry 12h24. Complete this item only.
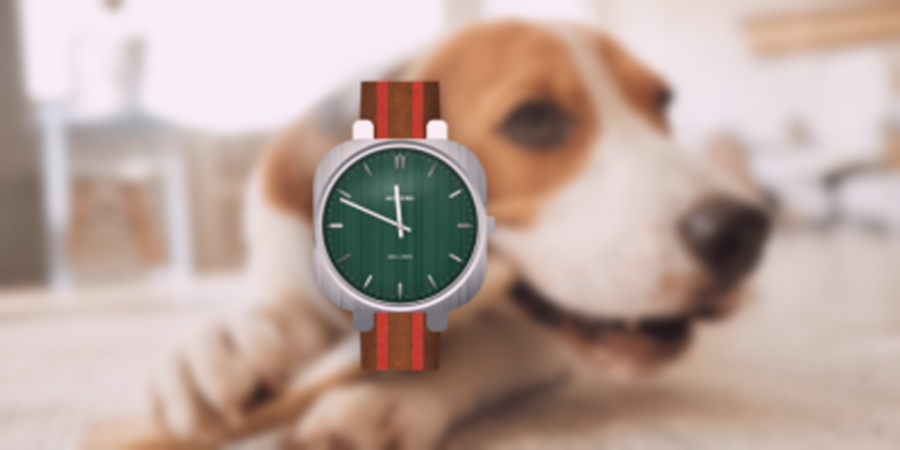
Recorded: 11h49
